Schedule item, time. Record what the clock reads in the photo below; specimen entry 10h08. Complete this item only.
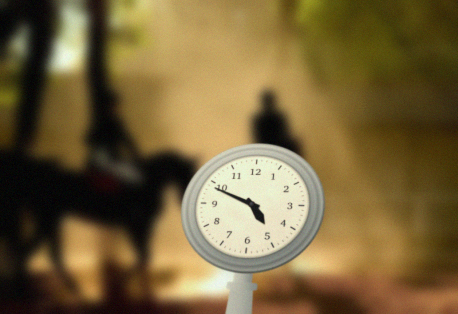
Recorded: 4h49
